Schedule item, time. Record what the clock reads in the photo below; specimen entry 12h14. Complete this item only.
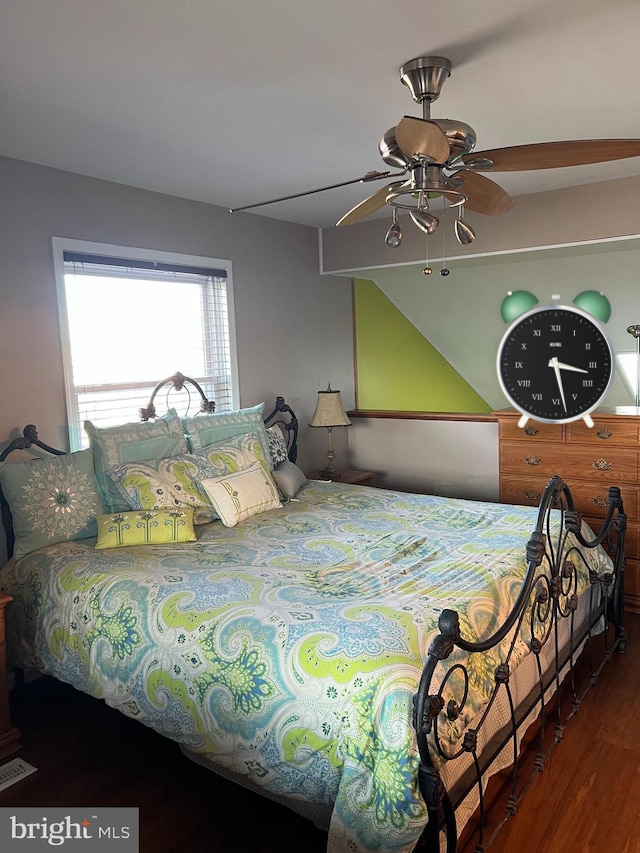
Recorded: 3h28
